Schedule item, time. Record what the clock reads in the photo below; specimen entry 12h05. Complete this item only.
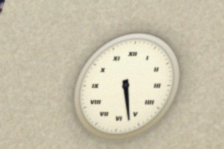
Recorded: 5h27
